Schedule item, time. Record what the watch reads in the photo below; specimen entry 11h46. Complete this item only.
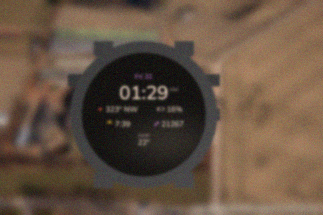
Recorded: 1h29
